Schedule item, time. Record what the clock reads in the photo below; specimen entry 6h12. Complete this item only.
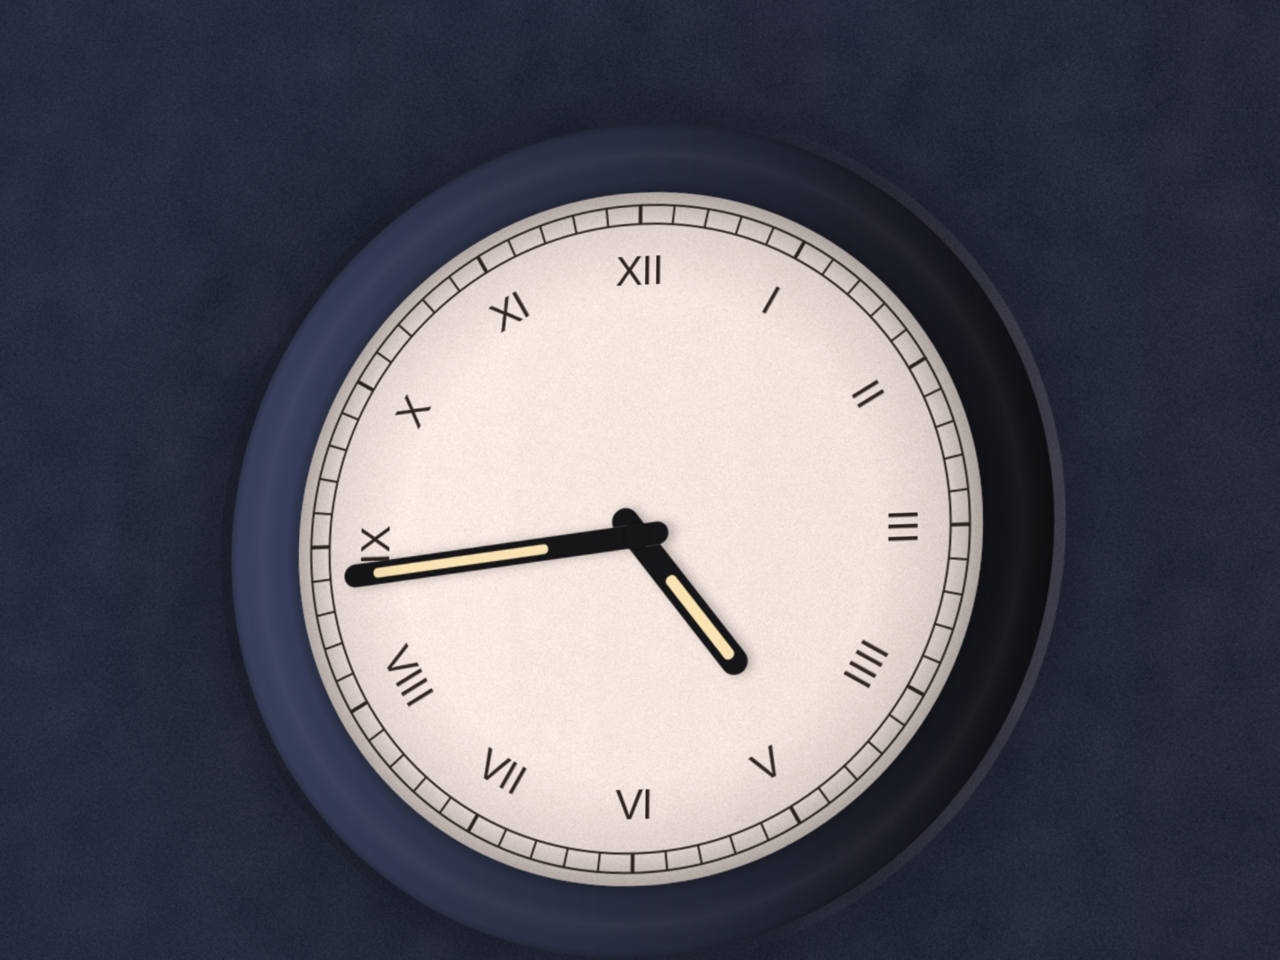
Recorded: 4h44
